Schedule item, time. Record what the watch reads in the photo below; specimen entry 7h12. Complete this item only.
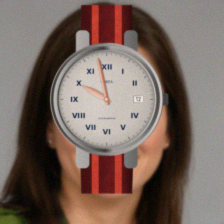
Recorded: 9h58
